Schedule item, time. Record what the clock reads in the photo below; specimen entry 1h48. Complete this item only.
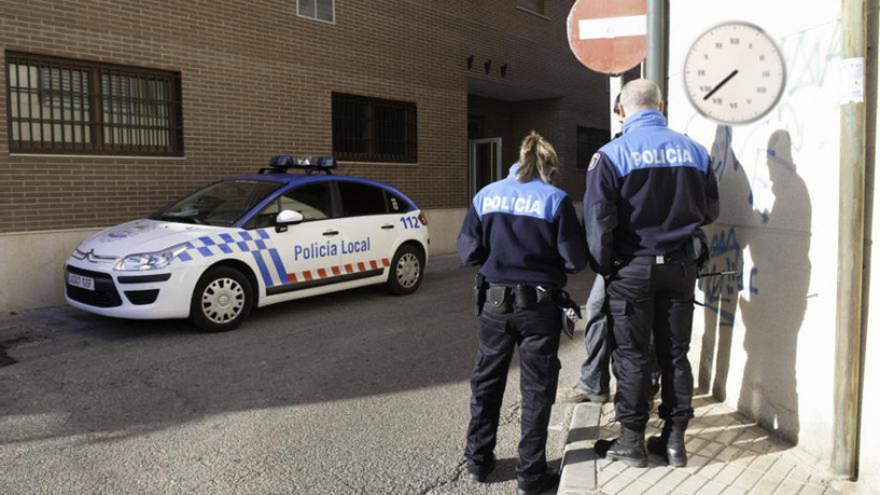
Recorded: 7h38
